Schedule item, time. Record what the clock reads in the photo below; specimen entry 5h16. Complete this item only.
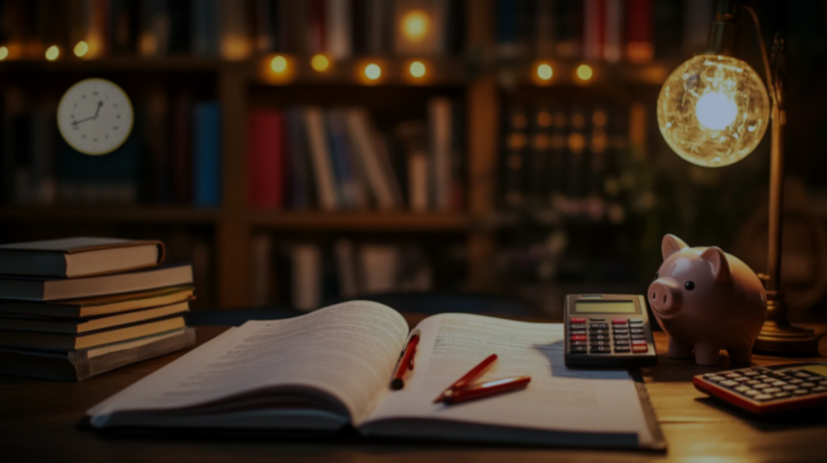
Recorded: 12h42
